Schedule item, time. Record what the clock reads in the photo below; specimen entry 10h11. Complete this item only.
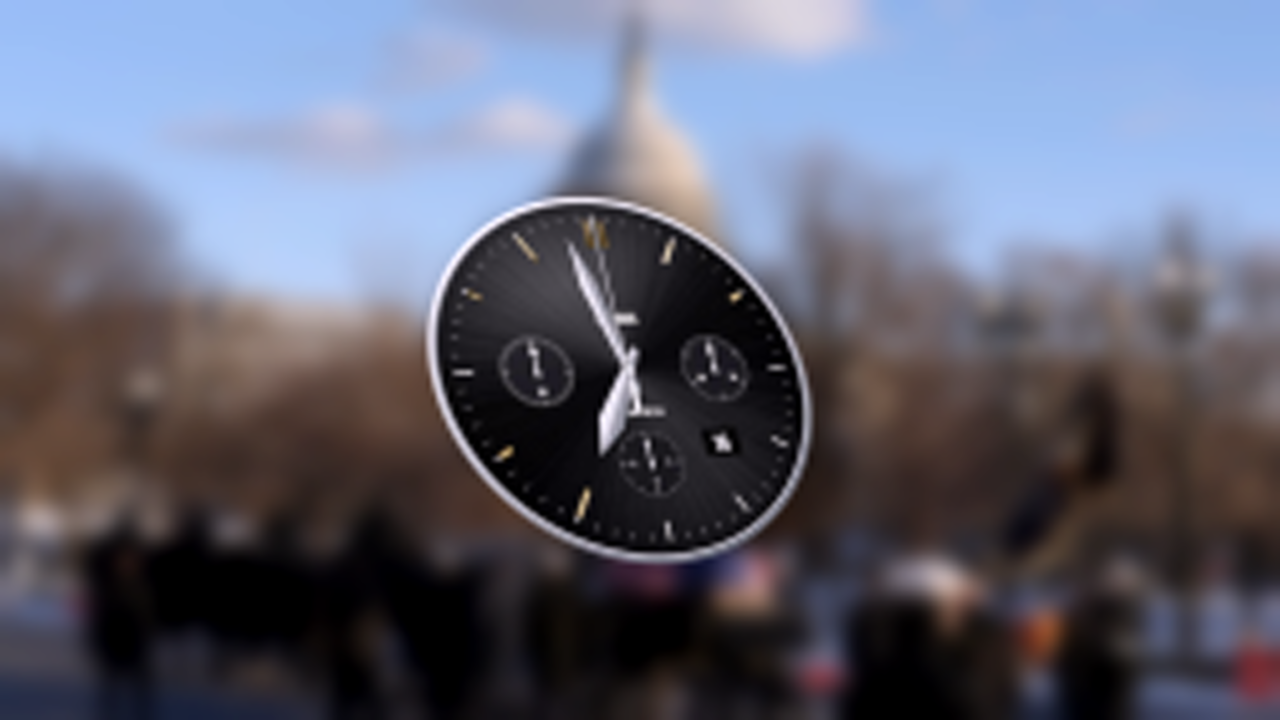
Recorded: 6h58
